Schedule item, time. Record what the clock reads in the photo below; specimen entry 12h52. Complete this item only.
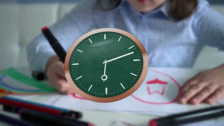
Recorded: 6h12
